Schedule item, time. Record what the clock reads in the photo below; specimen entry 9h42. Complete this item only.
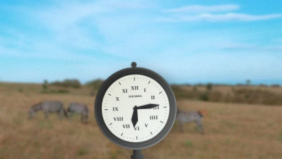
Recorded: 6h14
